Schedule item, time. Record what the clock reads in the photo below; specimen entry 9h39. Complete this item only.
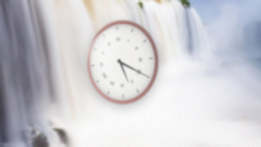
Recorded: 5h20
